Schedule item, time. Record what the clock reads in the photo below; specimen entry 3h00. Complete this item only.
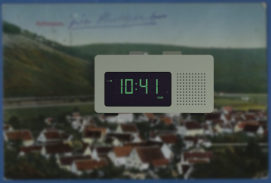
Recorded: 10h41
